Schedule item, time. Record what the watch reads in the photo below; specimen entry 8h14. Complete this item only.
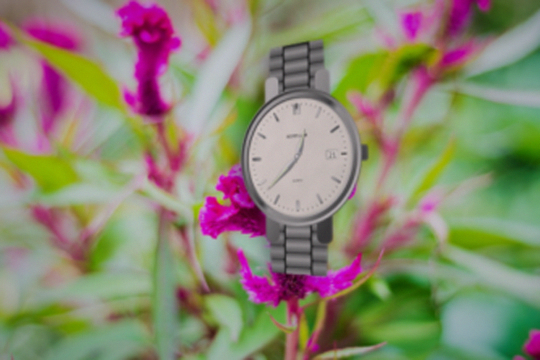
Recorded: 12h38
